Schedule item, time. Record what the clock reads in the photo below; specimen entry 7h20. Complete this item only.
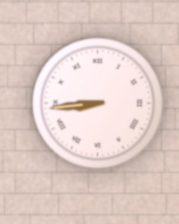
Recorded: 8h44
